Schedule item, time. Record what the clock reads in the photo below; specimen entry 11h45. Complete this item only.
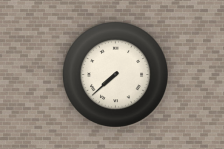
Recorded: 7h38
